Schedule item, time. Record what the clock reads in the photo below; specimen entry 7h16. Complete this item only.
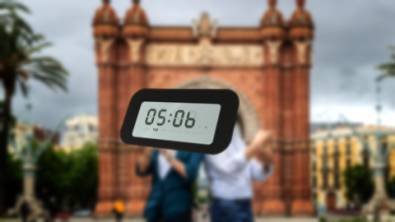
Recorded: 5h06
